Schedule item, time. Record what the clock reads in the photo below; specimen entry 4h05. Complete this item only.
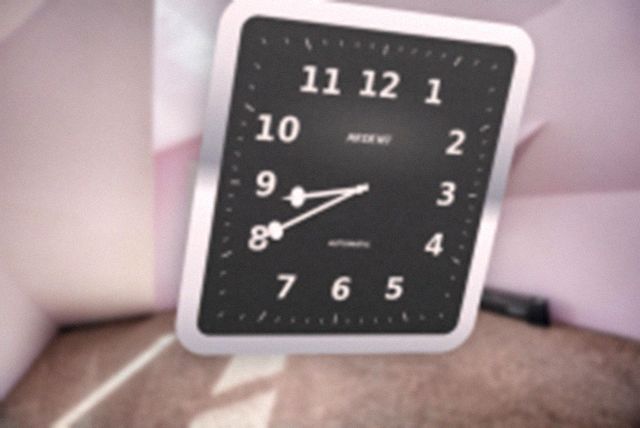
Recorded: 8h40
